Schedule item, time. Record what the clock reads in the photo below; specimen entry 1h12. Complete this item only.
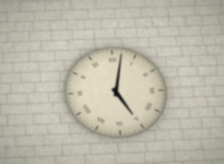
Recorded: 5h02
